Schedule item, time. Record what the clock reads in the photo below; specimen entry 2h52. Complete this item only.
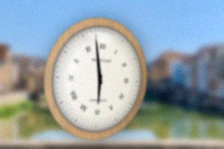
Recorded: 5h58
